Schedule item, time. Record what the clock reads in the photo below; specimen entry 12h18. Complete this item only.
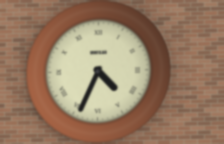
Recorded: 4h34
